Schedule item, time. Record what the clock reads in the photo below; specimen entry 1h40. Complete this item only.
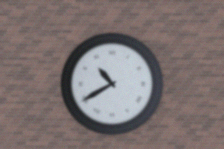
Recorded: 10h40
